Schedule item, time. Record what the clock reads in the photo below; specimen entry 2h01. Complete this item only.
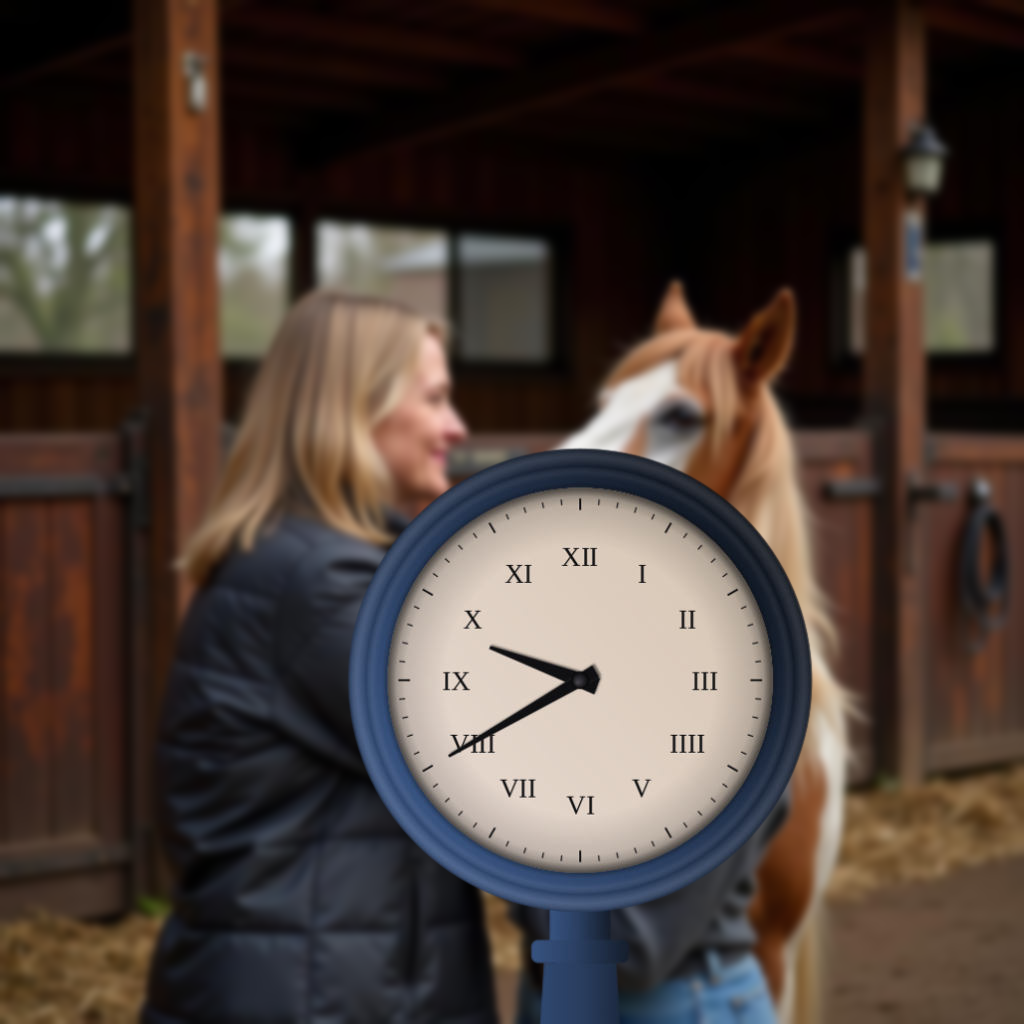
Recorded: 9h40
